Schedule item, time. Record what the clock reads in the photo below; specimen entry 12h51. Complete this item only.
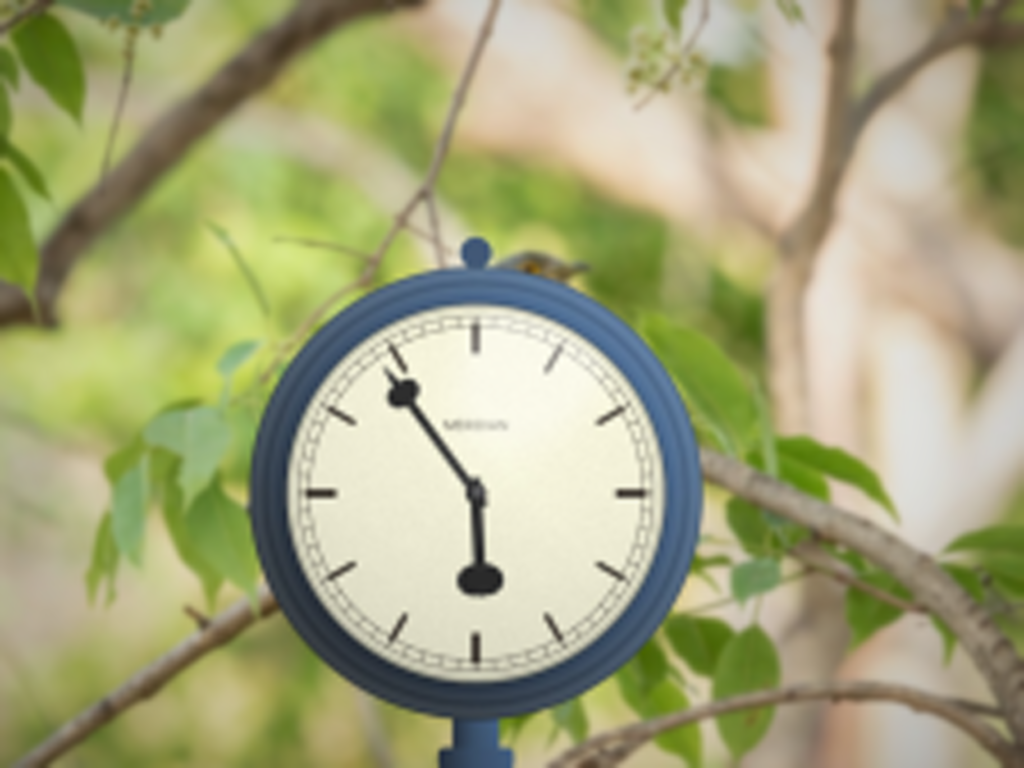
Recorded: 5h54
